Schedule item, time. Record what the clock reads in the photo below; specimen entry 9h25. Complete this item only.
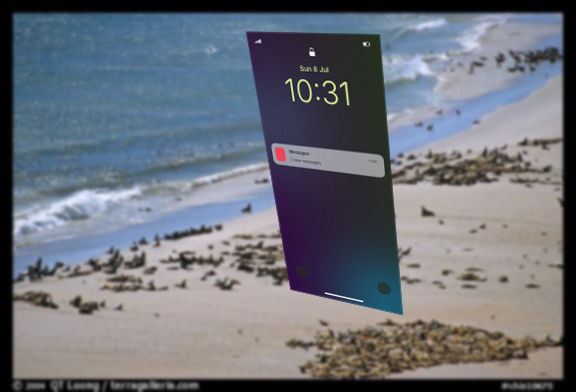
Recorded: 10h31
